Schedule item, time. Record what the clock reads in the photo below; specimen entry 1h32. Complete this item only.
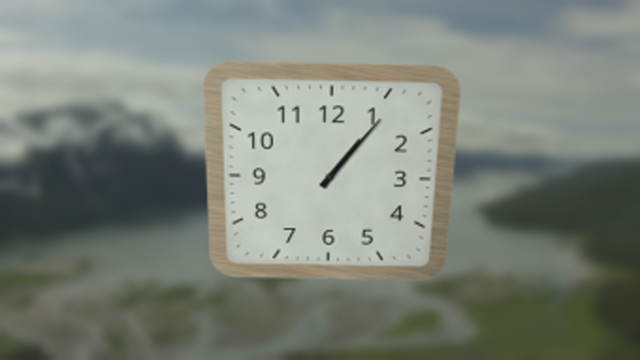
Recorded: 1h06
